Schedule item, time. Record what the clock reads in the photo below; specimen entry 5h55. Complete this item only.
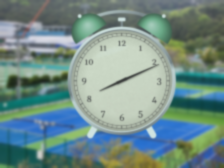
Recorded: 8h11
